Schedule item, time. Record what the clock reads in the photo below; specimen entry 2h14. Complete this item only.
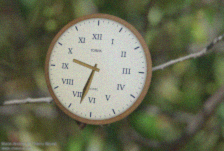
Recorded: 9h33
